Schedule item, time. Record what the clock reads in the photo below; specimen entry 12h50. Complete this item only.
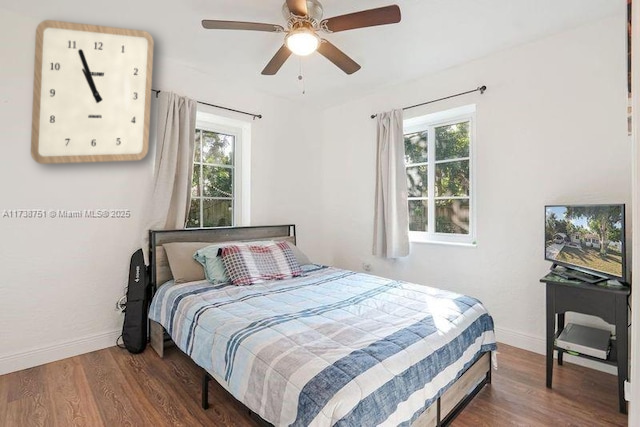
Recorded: 10h56
